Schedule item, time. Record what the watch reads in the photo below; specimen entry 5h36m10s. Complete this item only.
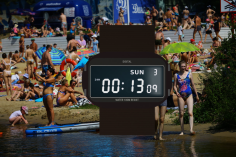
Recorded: 0h13m09s
